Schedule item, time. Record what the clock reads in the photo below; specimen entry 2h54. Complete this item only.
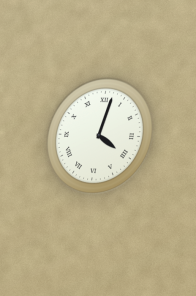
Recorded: 4h02
